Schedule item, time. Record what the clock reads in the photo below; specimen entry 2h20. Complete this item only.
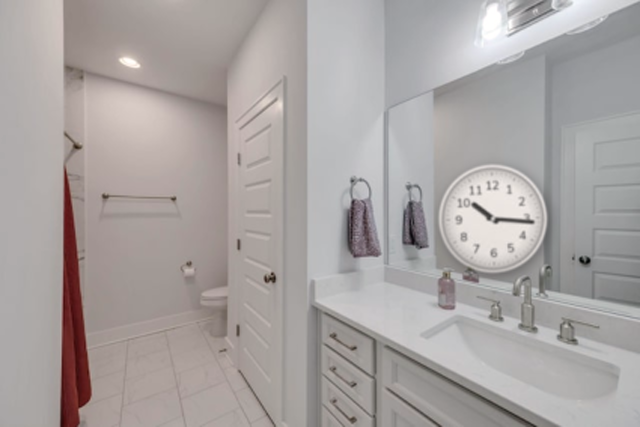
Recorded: 10h16
